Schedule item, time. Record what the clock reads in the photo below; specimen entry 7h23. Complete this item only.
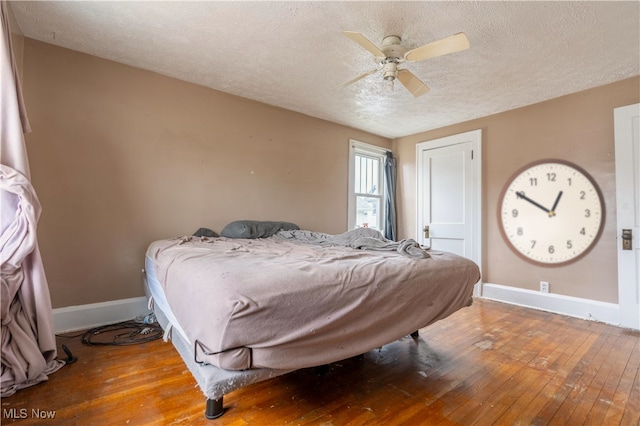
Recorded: 12h50
